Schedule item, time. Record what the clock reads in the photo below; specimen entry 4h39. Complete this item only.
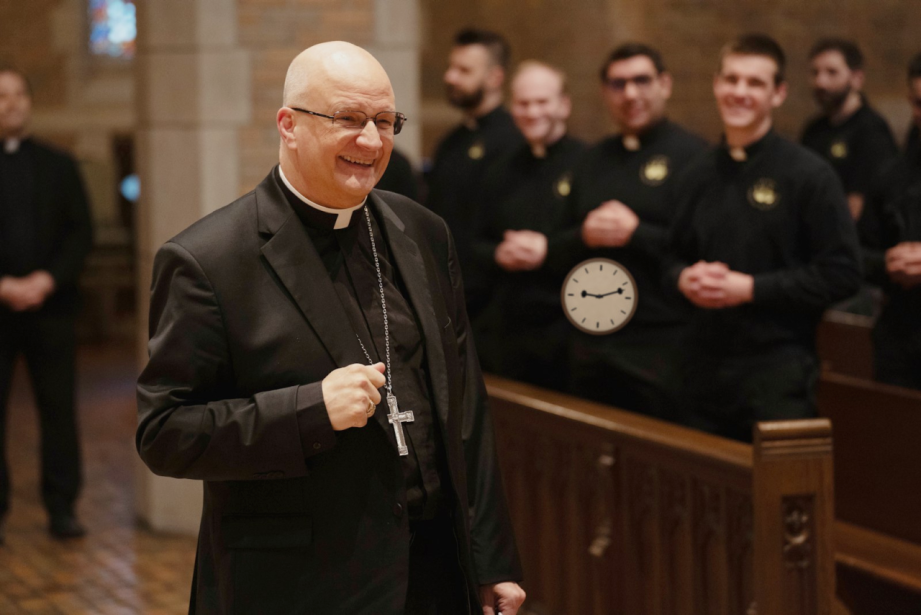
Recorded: 9h12
